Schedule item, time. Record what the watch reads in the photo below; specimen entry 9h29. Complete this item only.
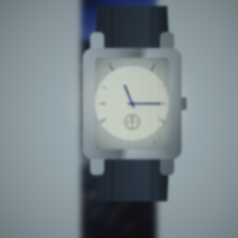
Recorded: 11h15
